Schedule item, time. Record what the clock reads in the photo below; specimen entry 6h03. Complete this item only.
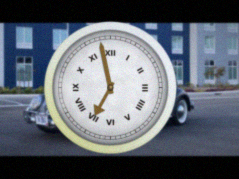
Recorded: 6h58
